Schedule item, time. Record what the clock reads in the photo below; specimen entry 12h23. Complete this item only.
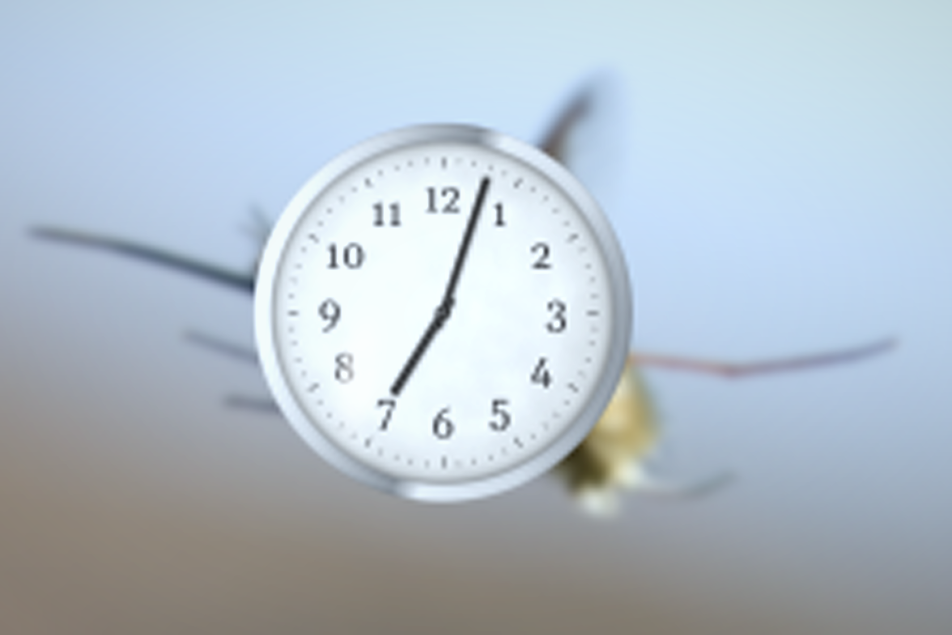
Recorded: 7h03
